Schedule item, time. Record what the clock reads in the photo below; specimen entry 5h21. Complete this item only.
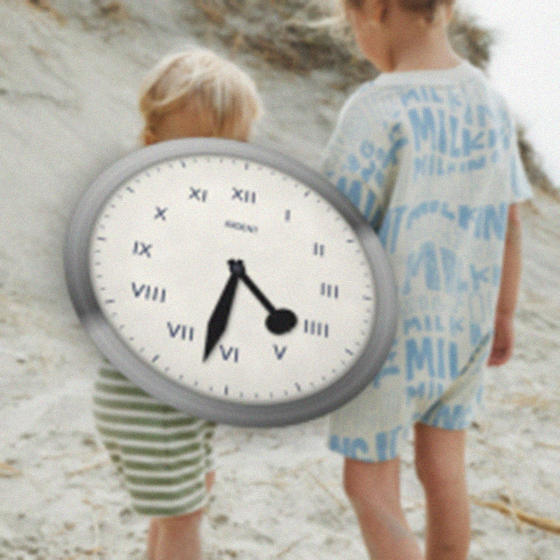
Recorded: 4h32
